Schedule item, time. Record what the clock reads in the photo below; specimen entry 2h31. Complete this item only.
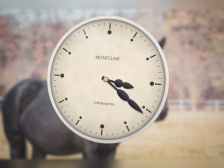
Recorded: 3h21
